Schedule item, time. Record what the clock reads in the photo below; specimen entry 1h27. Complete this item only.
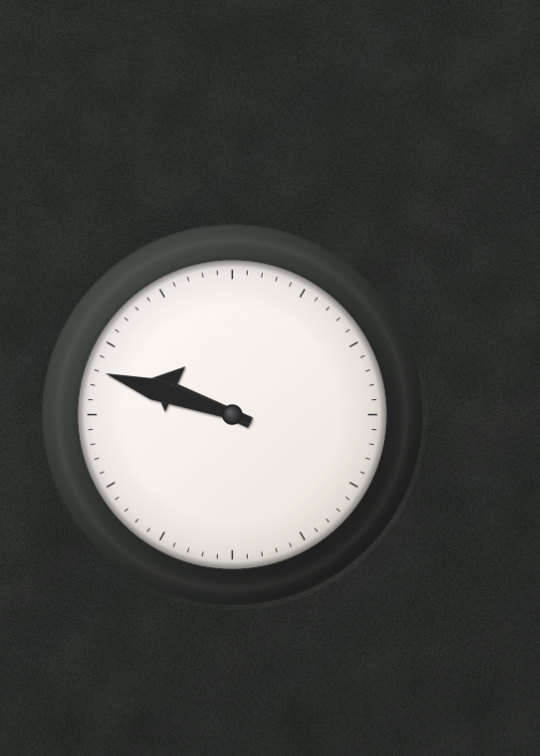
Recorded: 9h48
